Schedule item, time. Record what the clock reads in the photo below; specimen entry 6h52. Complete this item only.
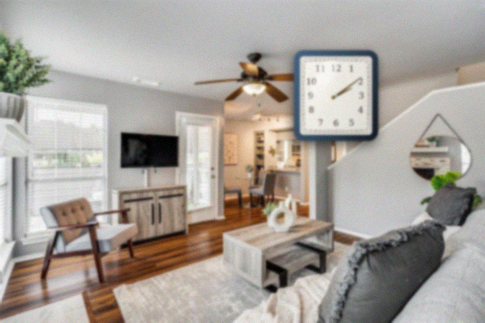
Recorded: 2h09
